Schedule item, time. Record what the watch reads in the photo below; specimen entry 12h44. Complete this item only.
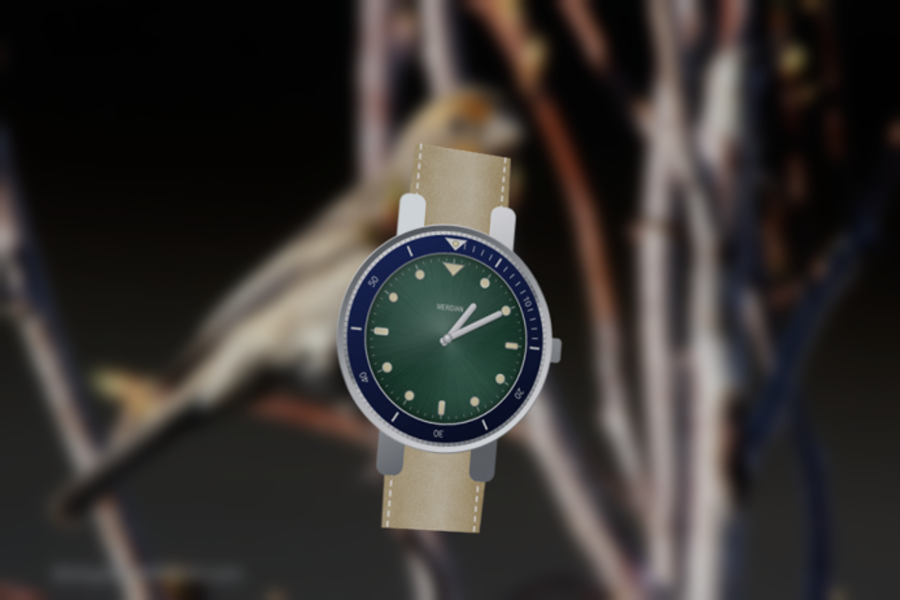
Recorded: 1h10
